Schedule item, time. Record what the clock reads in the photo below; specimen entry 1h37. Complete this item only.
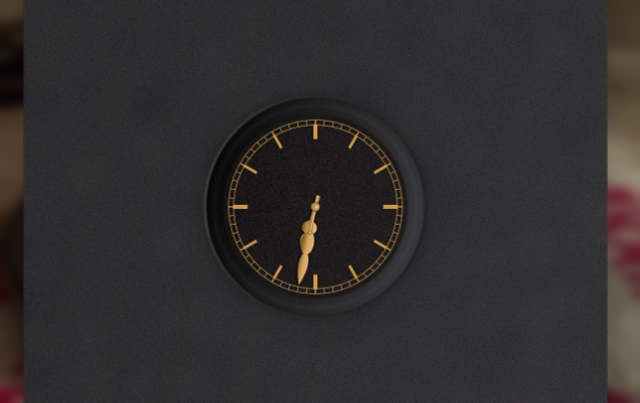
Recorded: 6h32
